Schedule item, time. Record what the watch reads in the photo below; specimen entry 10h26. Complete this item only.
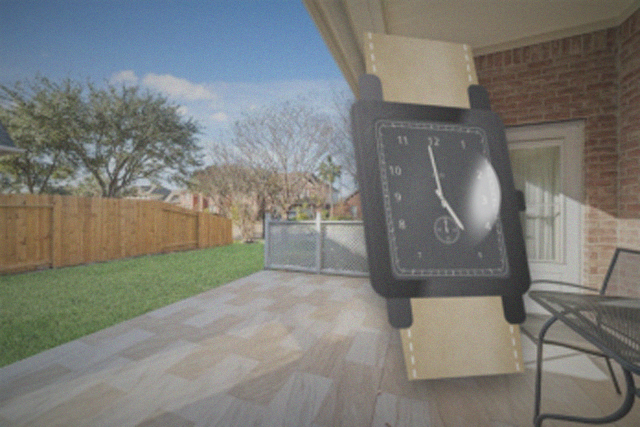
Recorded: 4h59
